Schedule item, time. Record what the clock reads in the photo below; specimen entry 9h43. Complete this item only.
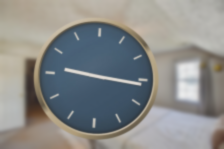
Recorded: 9h16
